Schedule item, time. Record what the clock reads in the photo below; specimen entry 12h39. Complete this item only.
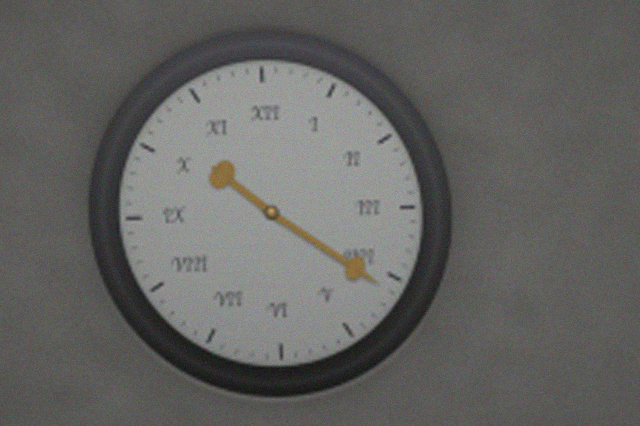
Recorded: 10h21
